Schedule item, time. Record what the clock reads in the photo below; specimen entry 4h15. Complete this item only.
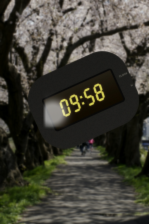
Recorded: 9h58
